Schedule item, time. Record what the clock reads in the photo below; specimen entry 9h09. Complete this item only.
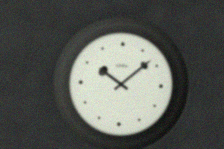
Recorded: 10h08
